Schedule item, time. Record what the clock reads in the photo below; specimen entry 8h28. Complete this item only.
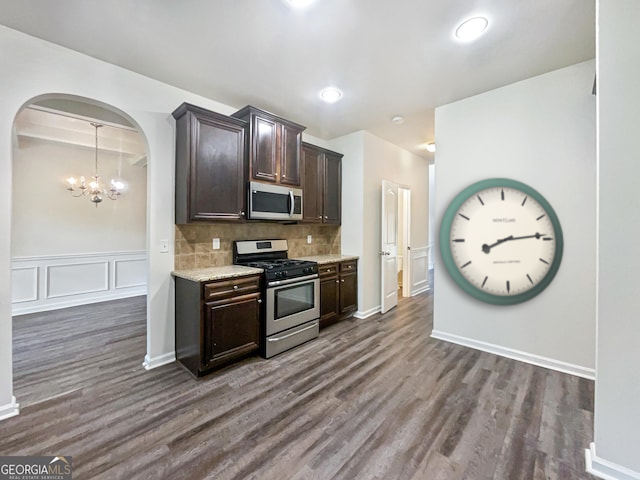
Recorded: 8h14
